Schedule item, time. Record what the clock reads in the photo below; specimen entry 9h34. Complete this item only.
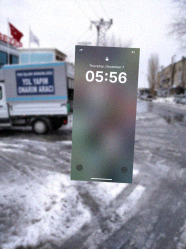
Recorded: 5h56
